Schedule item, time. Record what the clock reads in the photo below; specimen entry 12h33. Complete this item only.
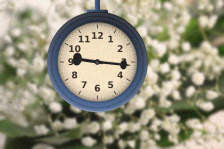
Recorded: 9h16
